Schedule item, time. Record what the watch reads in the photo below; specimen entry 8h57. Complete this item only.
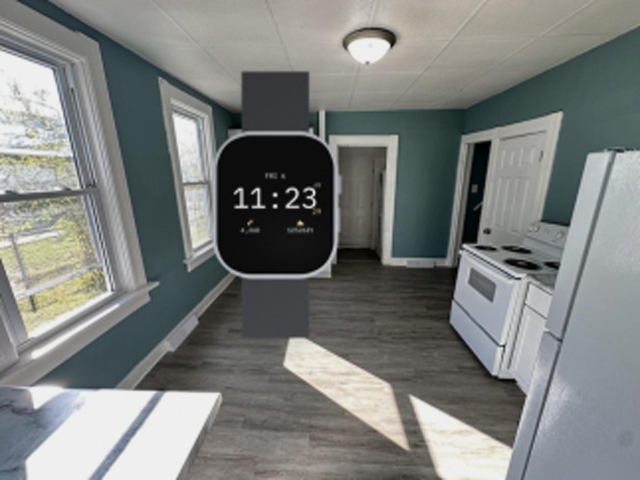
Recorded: 11h23
